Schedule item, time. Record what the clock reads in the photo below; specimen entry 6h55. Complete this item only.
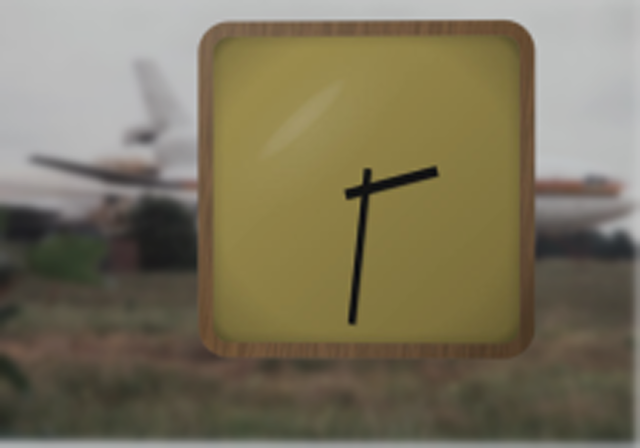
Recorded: 2h31
